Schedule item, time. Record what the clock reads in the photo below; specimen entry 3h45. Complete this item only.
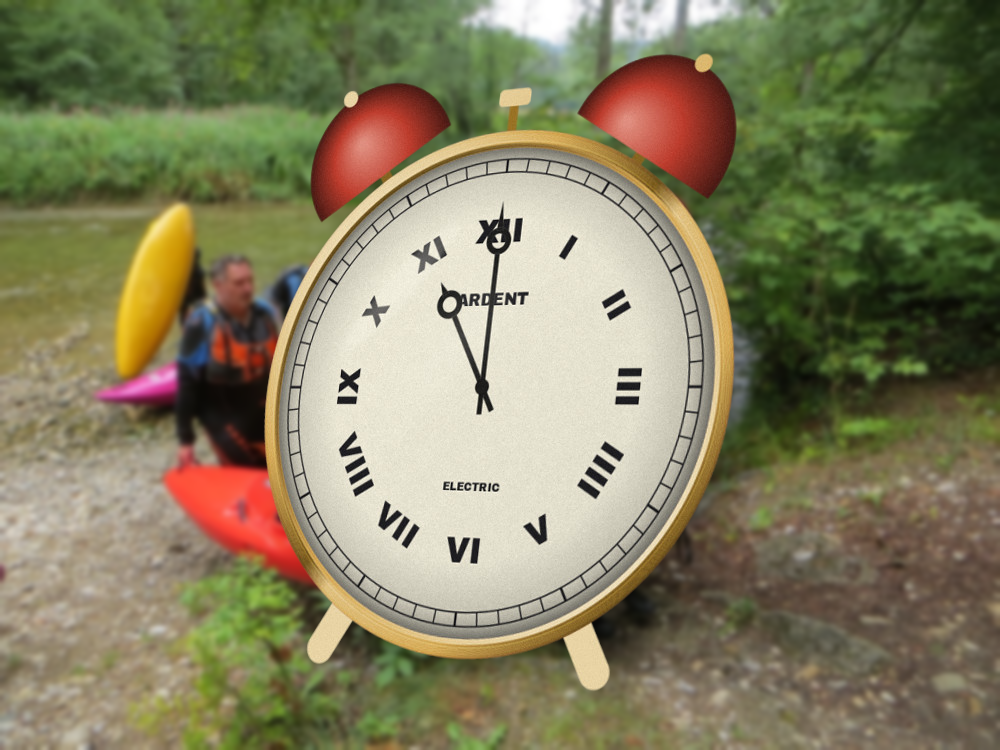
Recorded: 11h00
